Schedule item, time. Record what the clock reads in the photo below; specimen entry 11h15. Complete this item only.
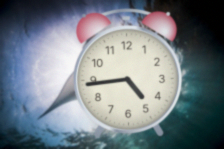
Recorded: 4h44
